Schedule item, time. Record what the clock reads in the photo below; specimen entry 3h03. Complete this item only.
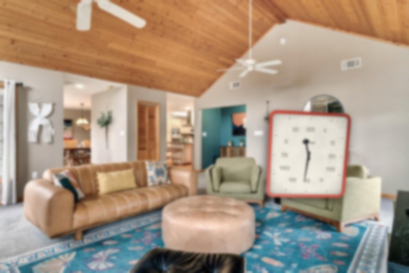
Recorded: 11h31
